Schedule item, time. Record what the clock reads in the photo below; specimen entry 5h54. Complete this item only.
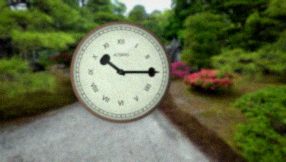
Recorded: 10h15
